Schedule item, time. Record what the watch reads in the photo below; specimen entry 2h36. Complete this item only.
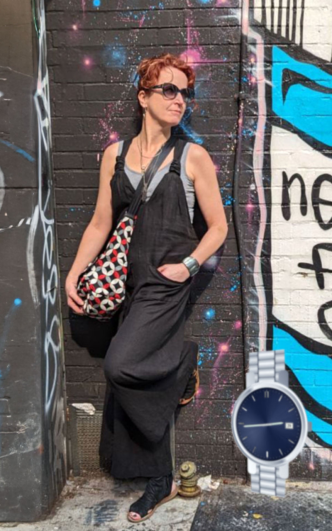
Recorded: 2h44
